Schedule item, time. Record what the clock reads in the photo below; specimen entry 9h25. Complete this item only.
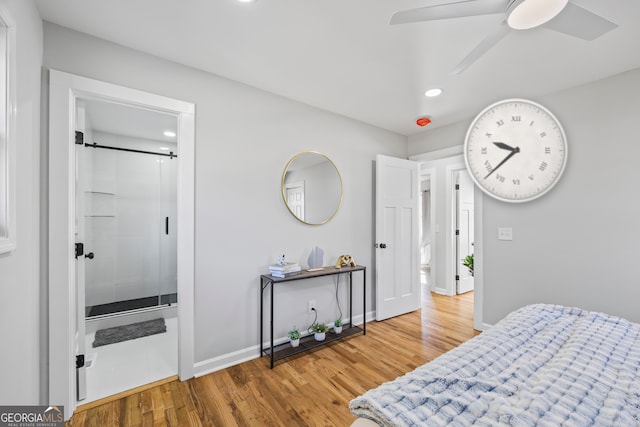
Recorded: 9h38
